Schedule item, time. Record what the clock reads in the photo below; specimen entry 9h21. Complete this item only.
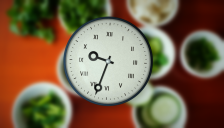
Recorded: 9h33
